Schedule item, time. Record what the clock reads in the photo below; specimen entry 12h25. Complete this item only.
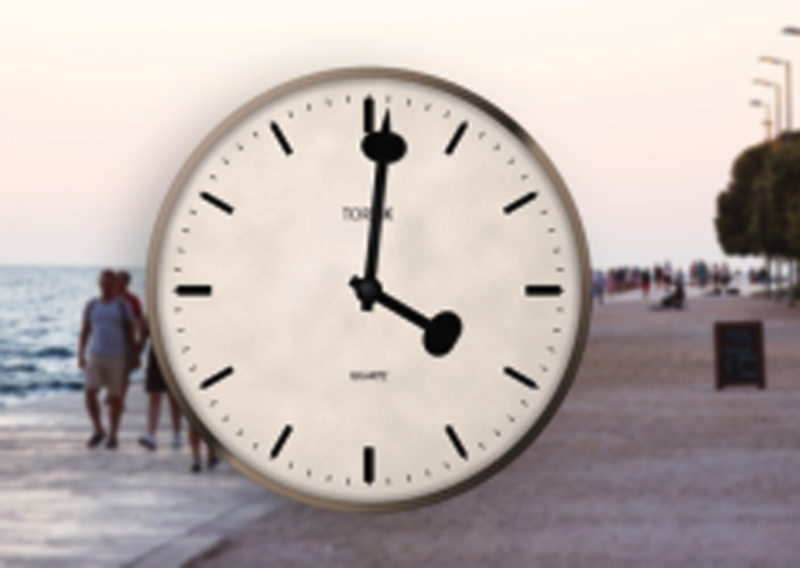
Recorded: 4h01
